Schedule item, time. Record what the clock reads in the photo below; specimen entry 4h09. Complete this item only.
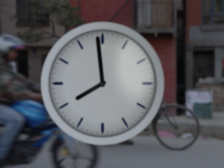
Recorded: 7h59
